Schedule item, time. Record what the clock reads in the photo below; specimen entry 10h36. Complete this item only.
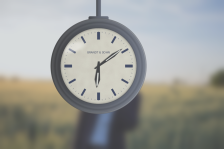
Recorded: 6h09
